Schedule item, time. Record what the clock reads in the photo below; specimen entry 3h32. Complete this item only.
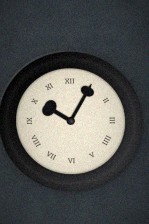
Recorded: 10h05
